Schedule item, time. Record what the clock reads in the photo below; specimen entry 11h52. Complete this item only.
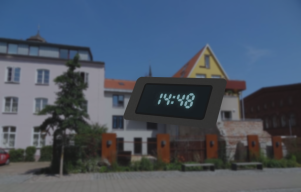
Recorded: 14h48
